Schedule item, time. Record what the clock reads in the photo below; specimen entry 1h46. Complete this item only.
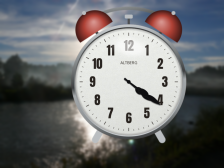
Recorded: 4h21
